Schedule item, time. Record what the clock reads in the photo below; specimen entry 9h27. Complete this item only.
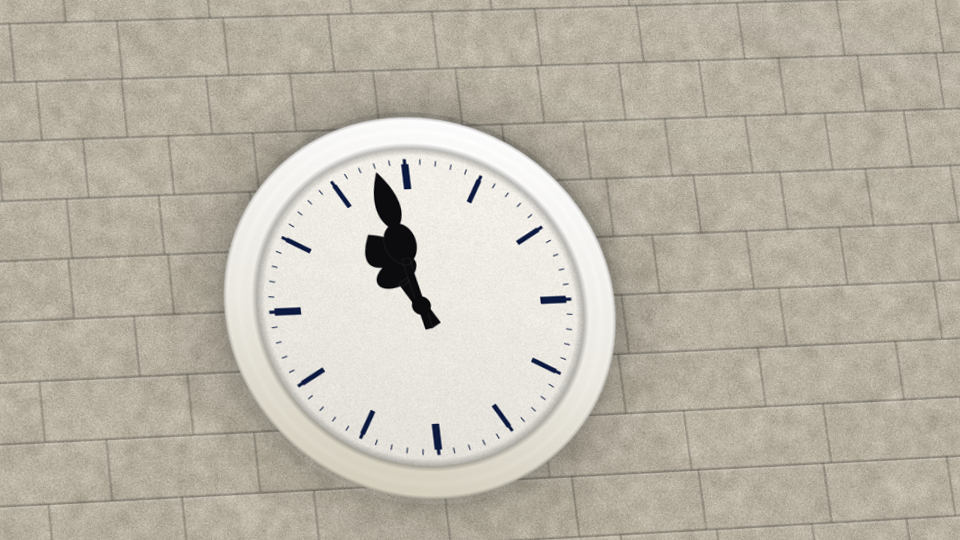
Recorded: 10h58
